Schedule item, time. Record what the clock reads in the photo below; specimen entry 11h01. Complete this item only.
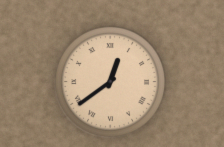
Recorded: 12h39
